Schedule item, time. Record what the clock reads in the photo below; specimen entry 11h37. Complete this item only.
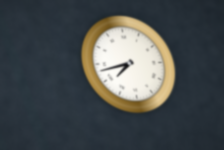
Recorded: 7h43
